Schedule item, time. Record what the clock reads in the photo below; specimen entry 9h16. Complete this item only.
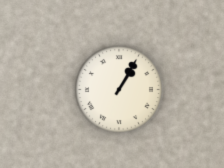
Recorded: 1h05
